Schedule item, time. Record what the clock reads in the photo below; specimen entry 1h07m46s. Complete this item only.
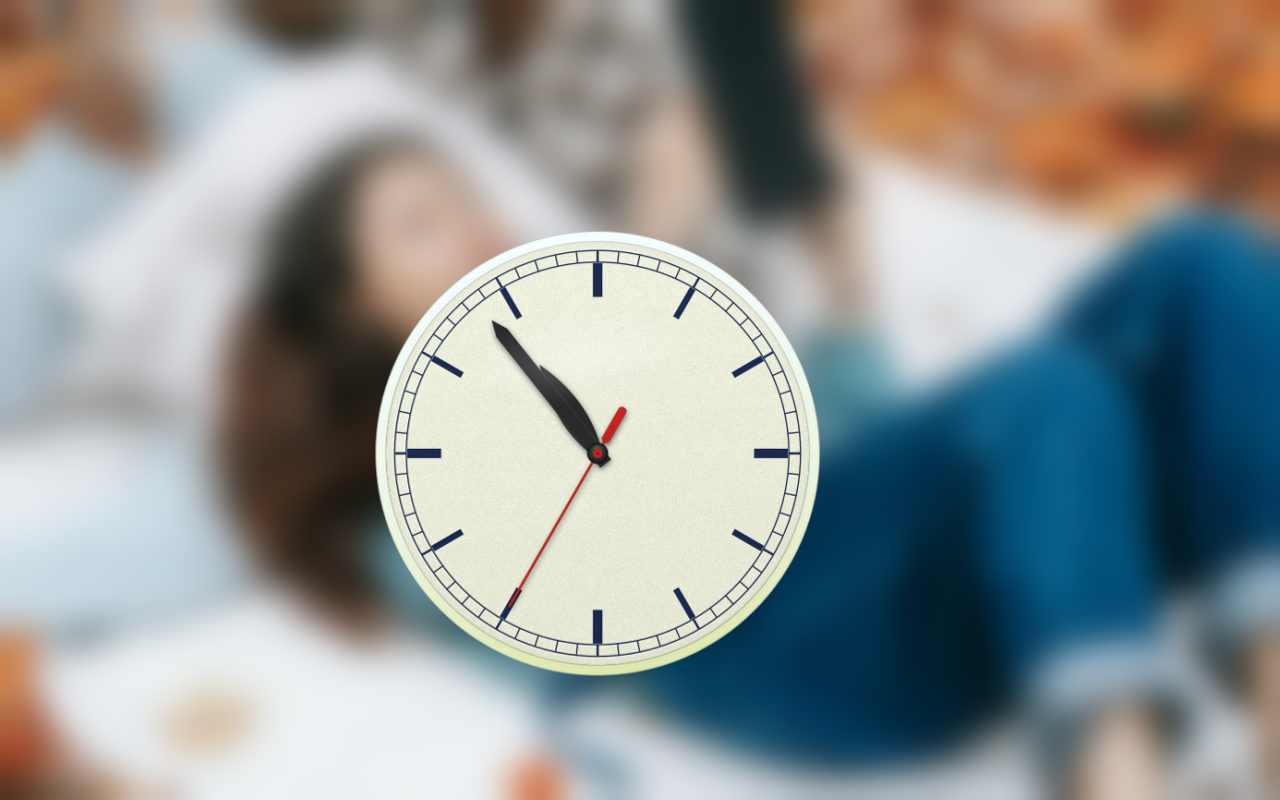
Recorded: 10h53m35s
